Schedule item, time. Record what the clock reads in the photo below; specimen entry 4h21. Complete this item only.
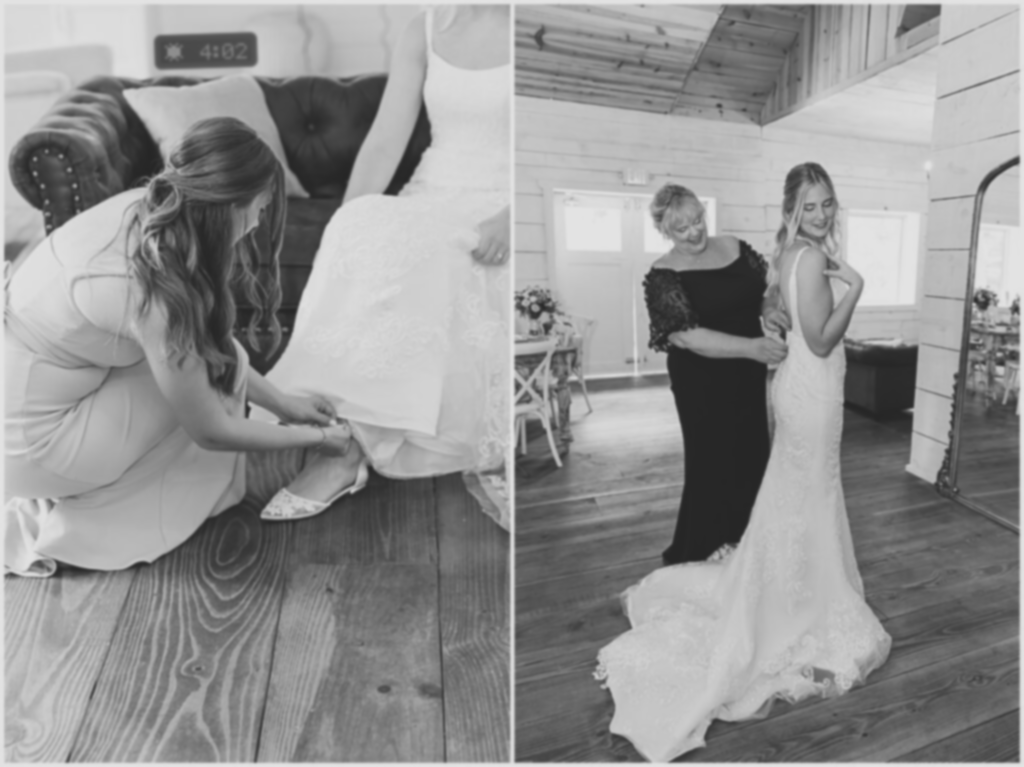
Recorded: 4h02
